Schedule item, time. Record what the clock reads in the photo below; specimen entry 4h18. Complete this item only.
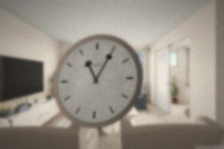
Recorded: 11h05
